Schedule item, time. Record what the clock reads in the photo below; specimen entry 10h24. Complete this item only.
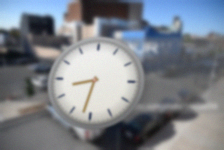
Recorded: 8h32
